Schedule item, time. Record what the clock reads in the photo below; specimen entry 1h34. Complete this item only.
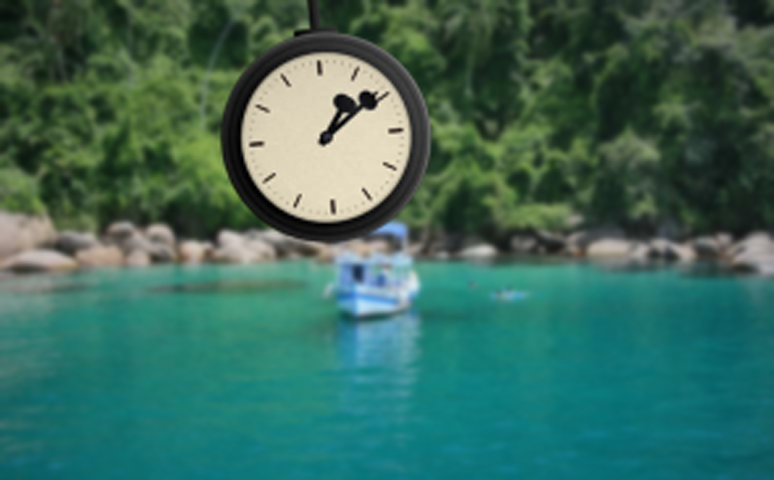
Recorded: 1h09
